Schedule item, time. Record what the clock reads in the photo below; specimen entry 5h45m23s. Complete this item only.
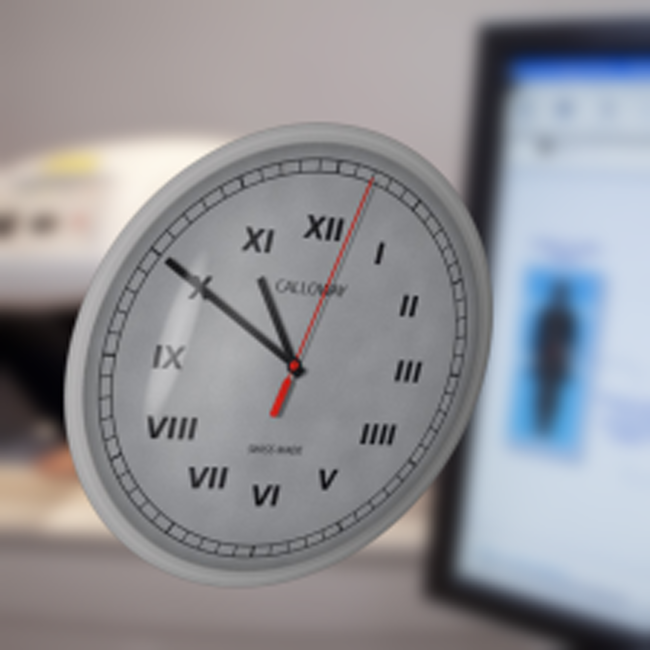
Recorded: 10h50m02s
